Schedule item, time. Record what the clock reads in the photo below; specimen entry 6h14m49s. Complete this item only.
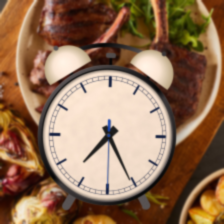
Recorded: 7h25m30s
